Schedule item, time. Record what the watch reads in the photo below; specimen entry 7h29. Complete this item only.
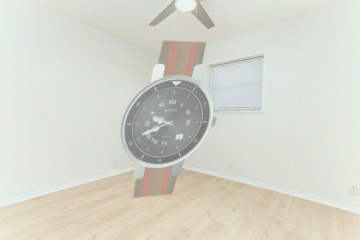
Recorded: 9h41
